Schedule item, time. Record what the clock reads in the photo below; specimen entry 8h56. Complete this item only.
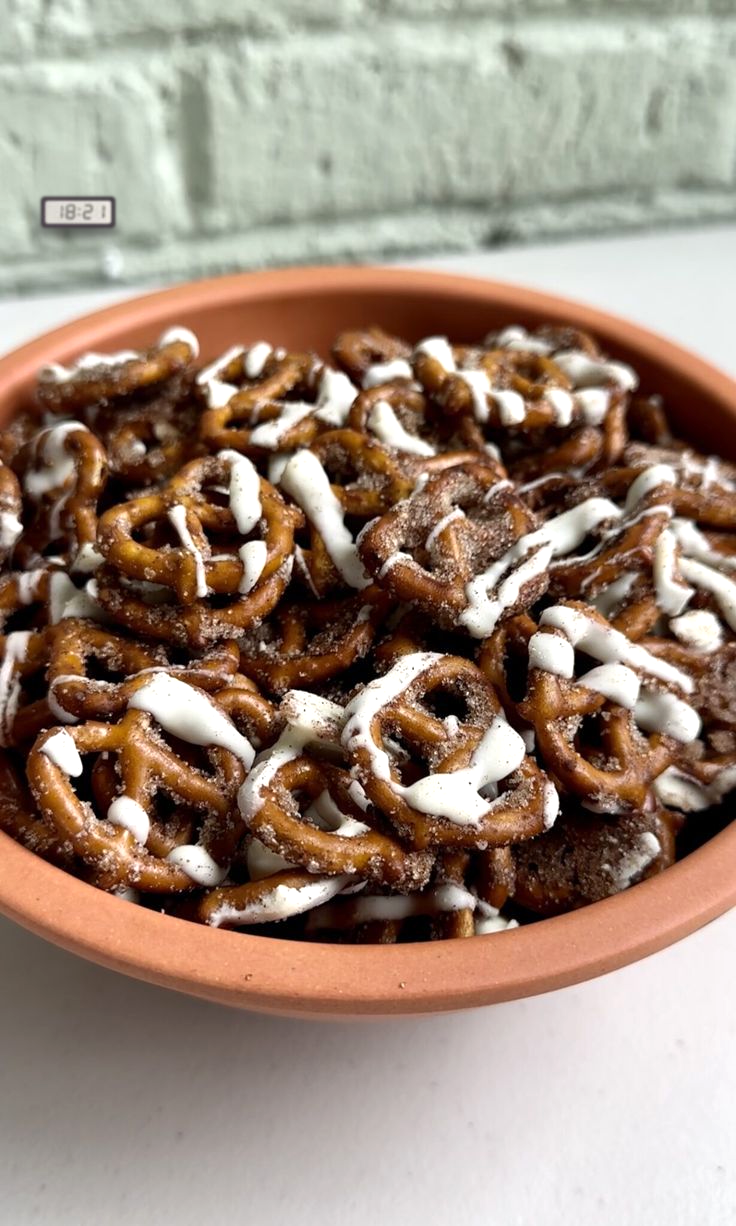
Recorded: 18h21
